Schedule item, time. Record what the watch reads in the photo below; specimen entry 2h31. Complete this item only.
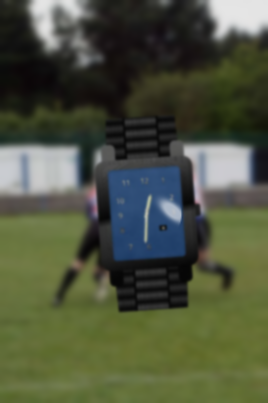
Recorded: 12h31
